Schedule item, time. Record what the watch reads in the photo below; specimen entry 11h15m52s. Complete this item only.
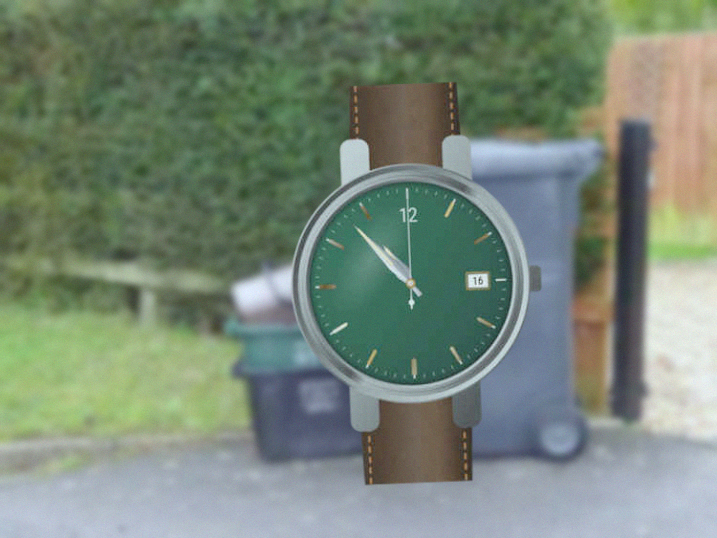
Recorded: 10h53m00s
